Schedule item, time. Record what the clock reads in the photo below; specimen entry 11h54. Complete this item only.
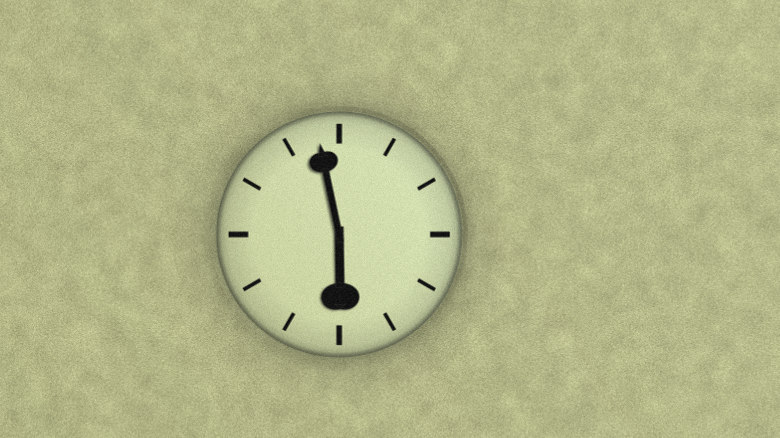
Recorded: 5h58
